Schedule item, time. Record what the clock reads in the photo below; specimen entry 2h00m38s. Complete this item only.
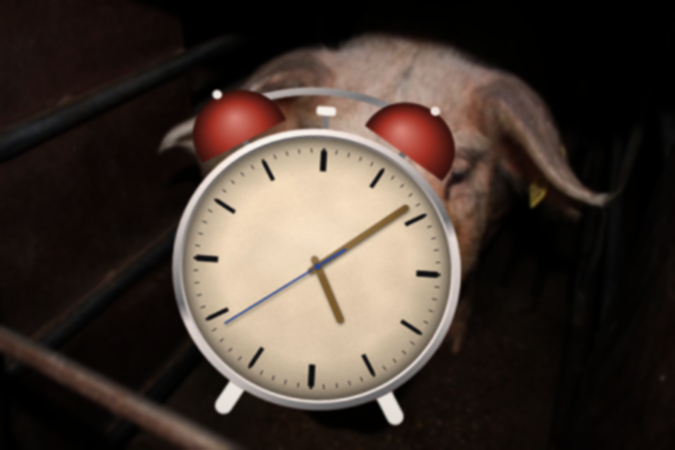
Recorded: 5h08m39s
